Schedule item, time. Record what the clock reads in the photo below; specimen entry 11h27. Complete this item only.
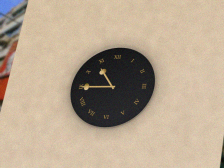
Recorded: 10h45
